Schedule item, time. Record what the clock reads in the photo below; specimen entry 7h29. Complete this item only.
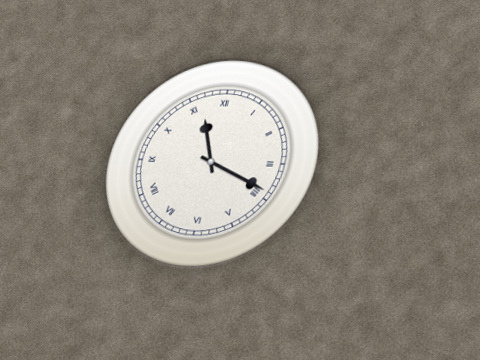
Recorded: 11h19
